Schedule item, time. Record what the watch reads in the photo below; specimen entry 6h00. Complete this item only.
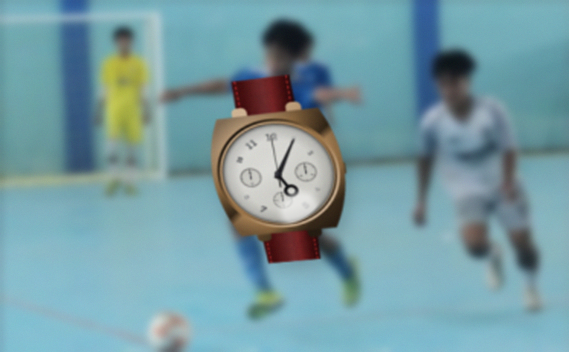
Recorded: 5h05
